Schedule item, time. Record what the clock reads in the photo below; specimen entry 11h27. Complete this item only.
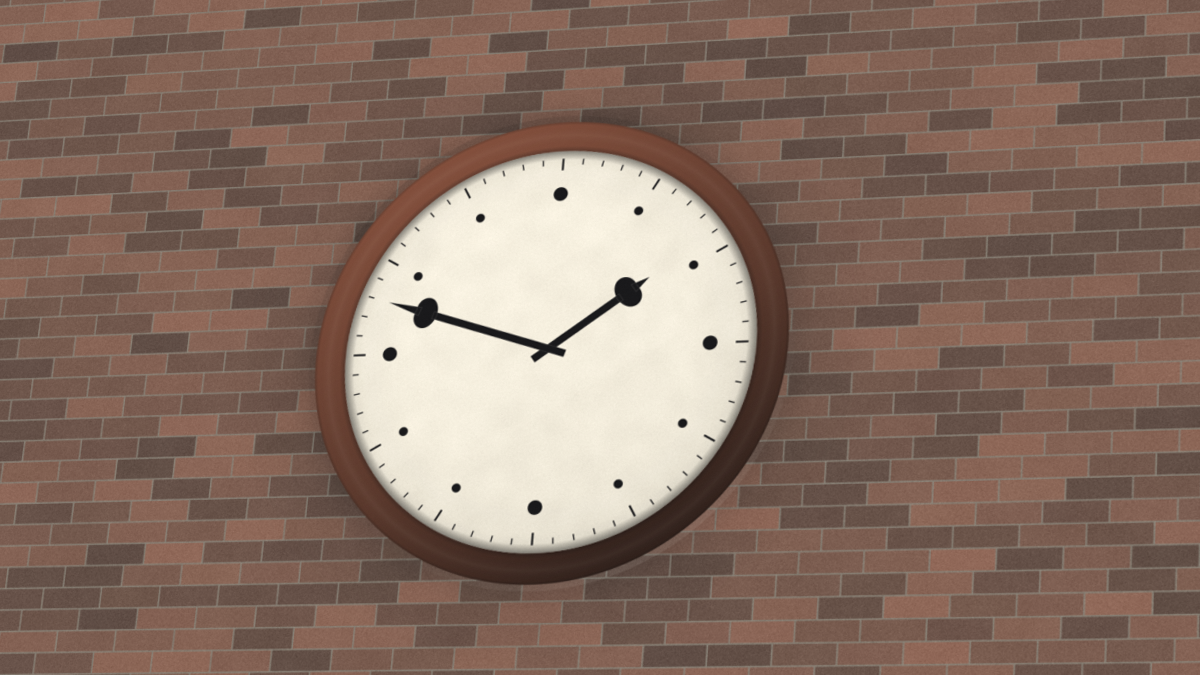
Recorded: 1h48
